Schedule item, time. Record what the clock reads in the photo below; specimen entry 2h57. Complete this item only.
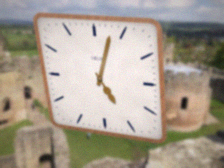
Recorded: 5h03
